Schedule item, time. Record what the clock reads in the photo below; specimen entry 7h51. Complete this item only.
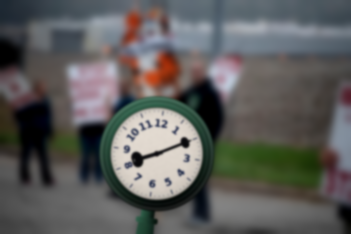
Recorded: 8h10
